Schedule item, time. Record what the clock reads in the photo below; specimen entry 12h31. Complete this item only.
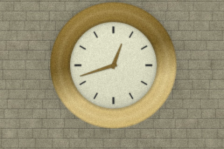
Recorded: 12h42
